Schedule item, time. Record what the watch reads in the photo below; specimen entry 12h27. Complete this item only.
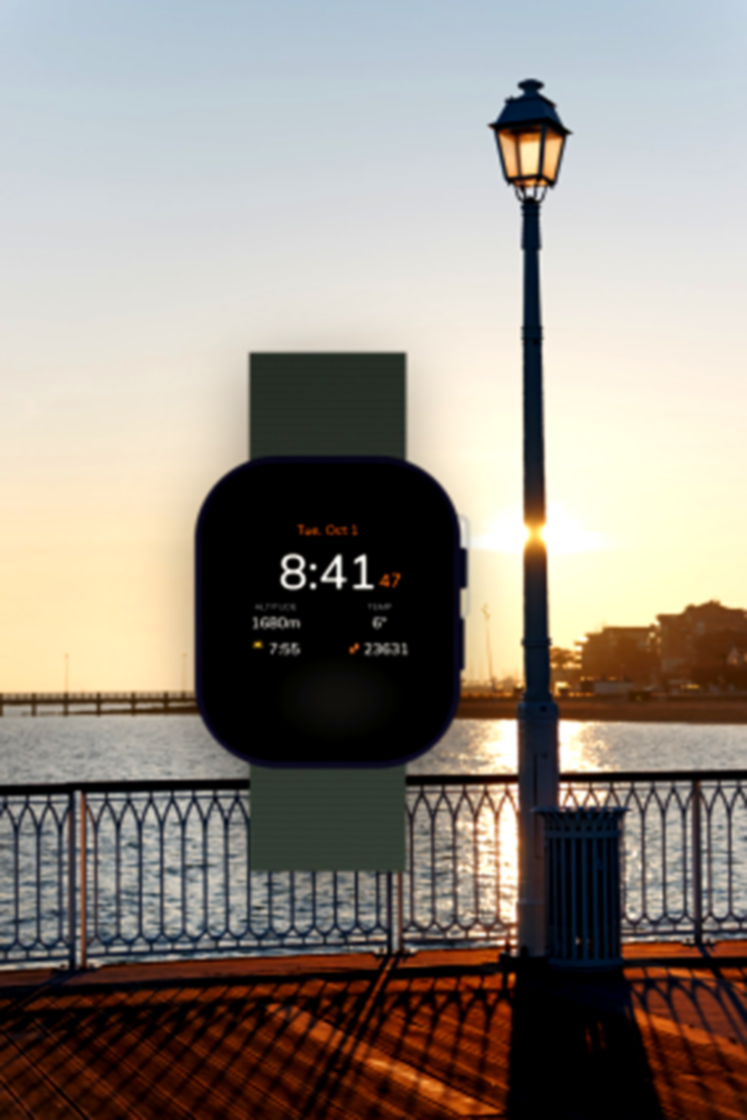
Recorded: 8h41
